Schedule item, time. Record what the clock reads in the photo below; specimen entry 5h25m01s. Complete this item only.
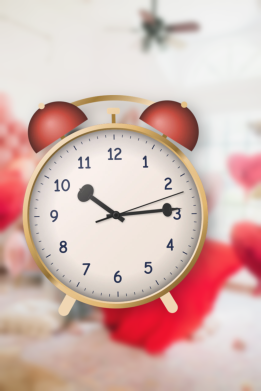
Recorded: 10h14m12s
